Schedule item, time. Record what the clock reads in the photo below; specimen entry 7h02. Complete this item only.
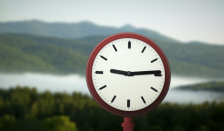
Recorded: 9h14
